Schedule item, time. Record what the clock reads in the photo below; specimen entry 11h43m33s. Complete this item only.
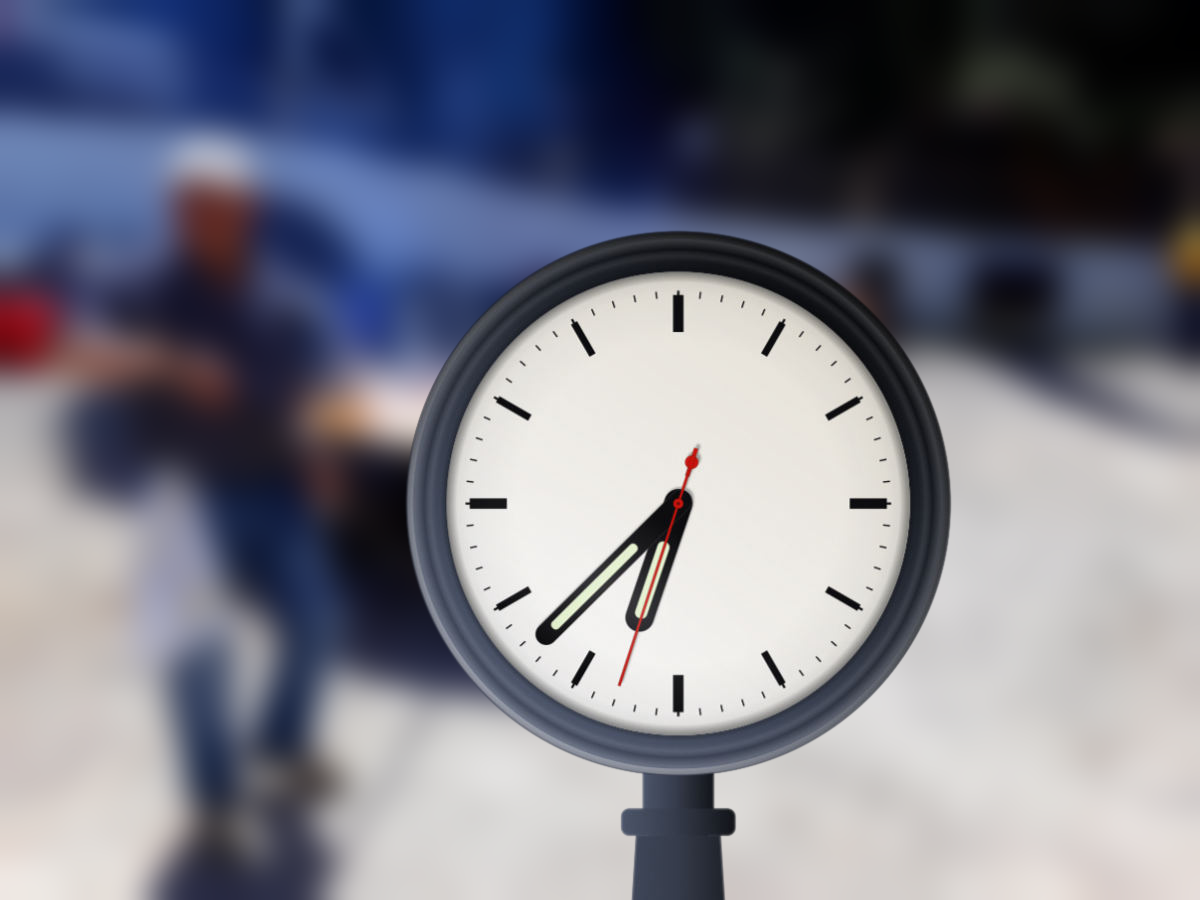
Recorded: 6h37m33s
